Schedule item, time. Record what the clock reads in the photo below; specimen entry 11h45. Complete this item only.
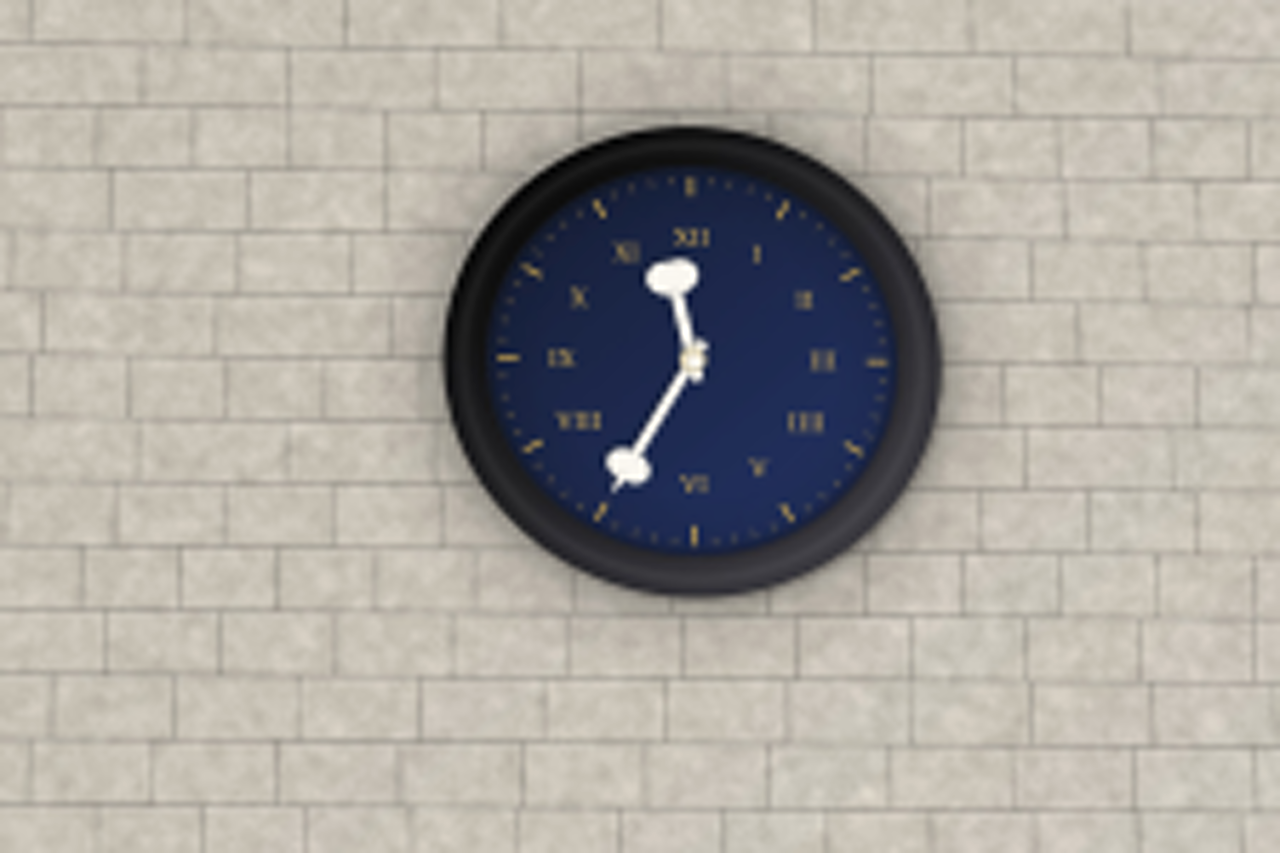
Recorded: 11h35
